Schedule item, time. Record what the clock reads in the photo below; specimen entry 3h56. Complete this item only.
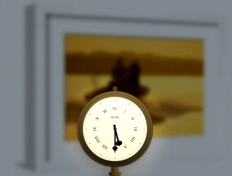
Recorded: 5h30
